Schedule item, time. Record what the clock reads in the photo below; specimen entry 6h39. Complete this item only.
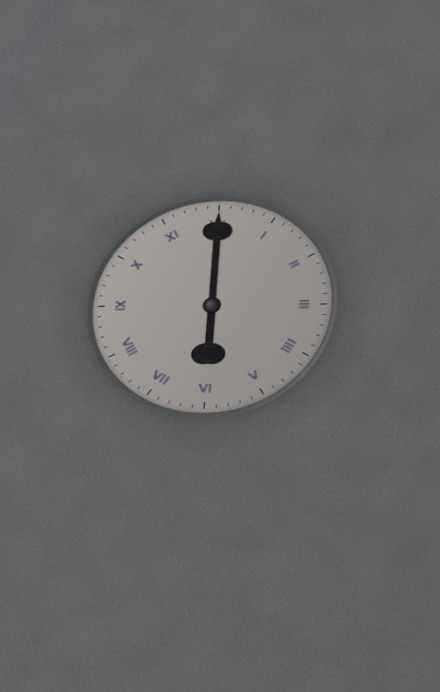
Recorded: 6h00
